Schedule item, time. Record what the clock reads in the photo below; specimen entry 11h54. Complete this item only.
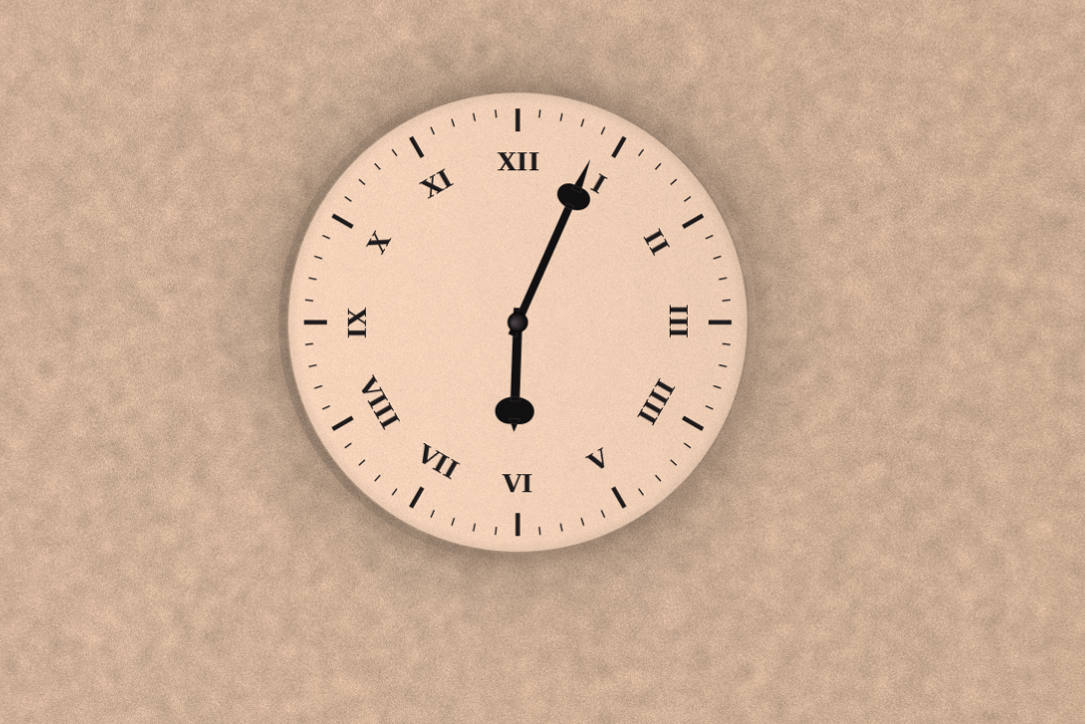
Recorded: 6h04
